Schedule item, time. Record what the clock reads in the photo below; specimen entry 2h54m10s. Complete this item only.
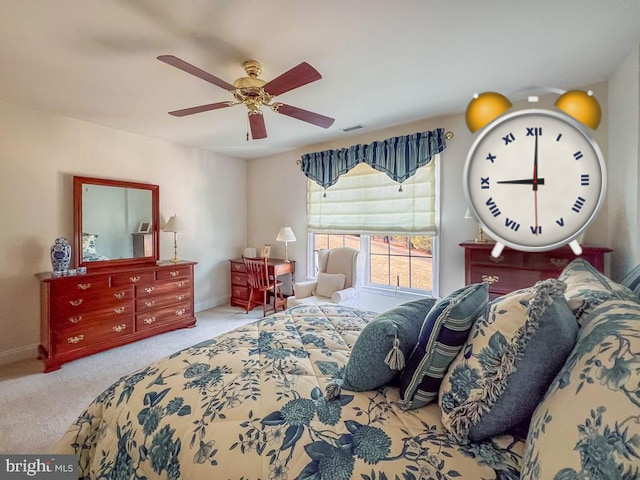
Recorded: 9h00m30s
